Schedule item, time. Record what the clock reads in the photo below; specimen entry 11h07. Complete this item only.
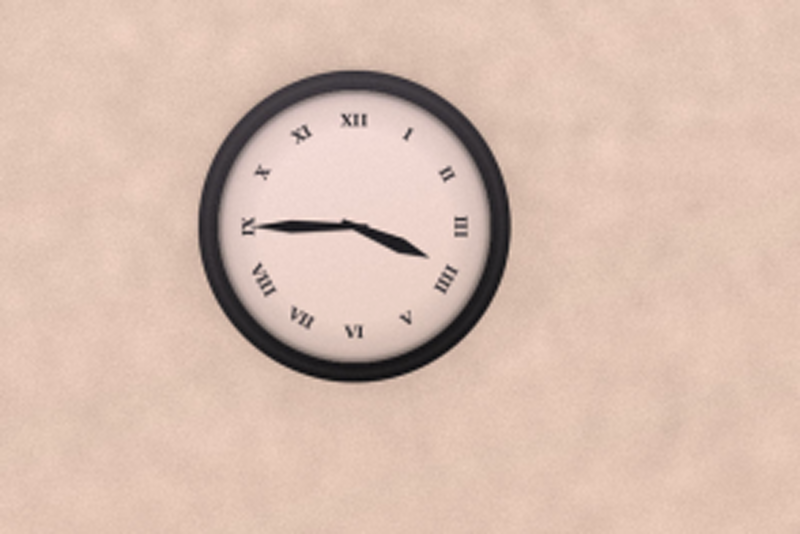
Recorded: 3h45
